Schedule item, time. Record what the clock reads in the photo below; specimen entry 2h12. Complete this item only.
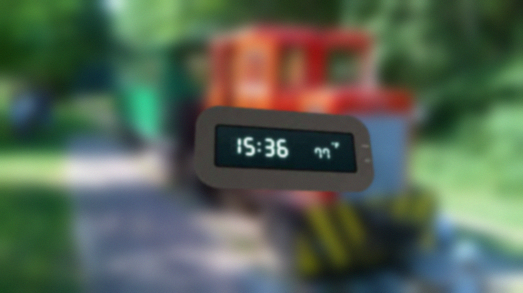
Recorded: 15h36
